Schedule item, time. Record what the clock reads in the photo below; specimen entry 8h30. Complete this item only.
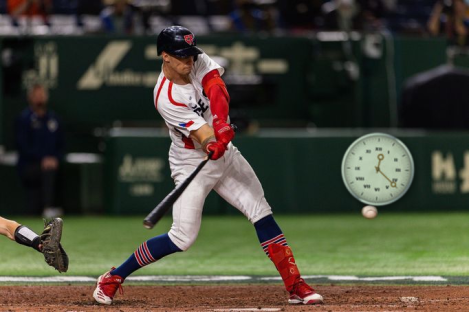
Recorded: 12h22
